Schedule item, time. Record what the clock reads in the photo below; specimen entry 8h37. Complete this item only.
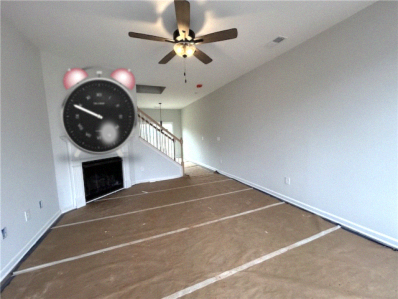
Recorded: 9h49
